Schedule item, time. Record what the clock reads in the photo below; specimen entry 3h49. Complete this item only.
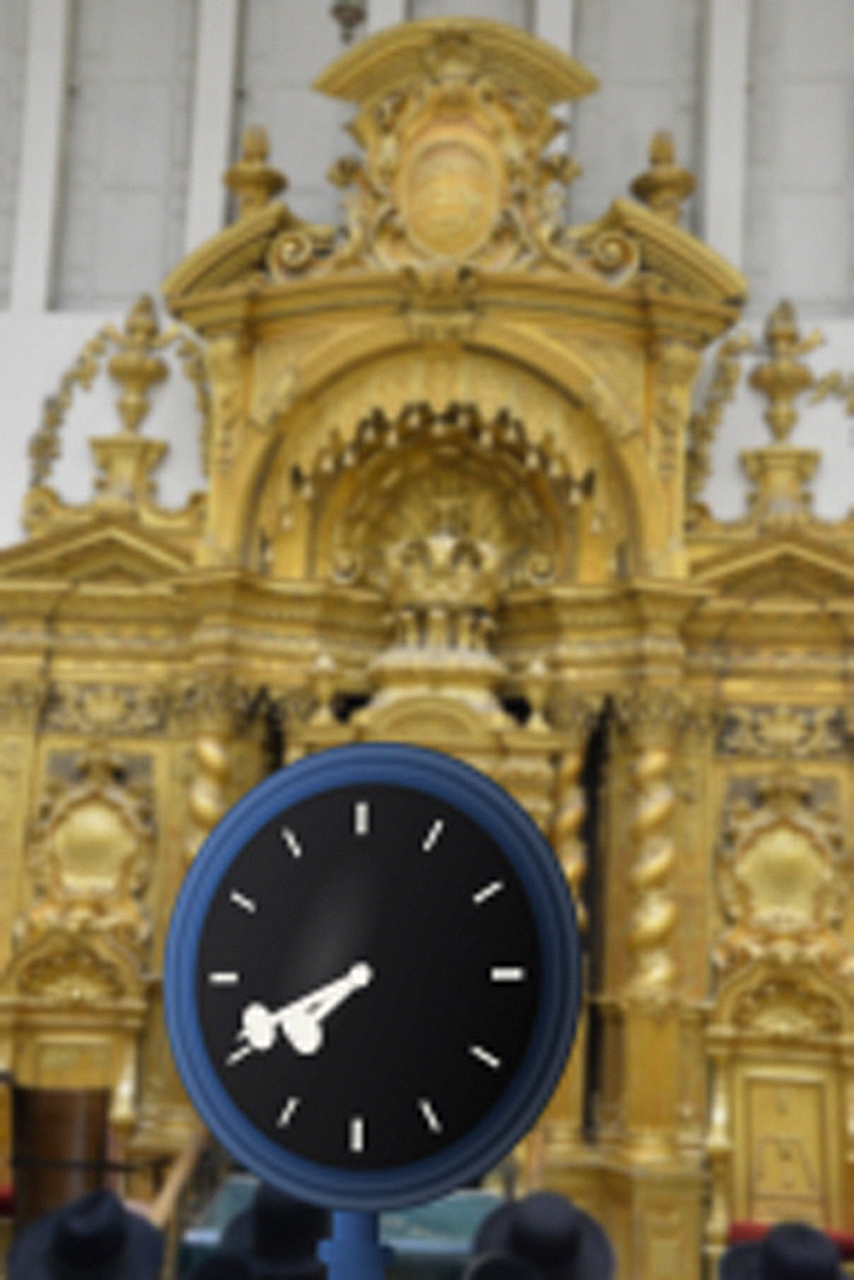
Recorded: 7h41
